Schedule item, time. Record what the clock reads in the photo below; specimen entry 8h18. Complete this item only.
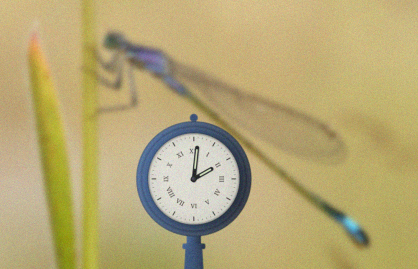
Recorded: 2h01
